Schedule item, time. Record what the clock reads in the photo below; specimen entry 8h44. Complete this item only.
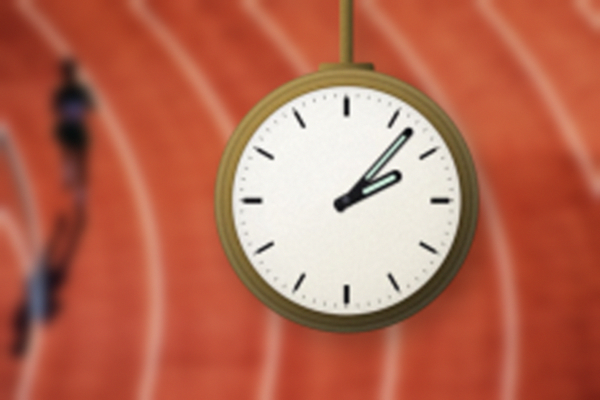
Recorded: 2h07
